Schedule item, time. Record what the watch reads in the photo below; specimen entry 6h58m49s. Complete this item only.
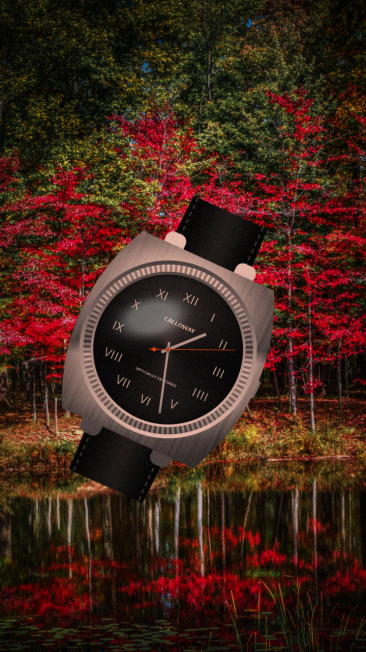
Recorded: 1h27m11s
